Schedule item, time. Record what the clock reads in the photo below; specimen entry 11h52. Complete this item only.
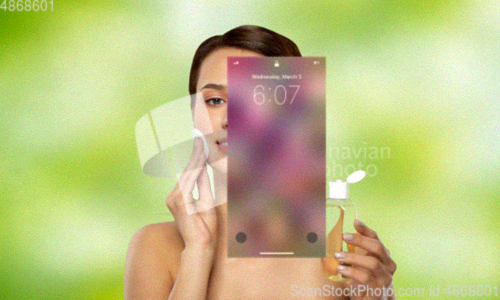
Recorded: 6h07
